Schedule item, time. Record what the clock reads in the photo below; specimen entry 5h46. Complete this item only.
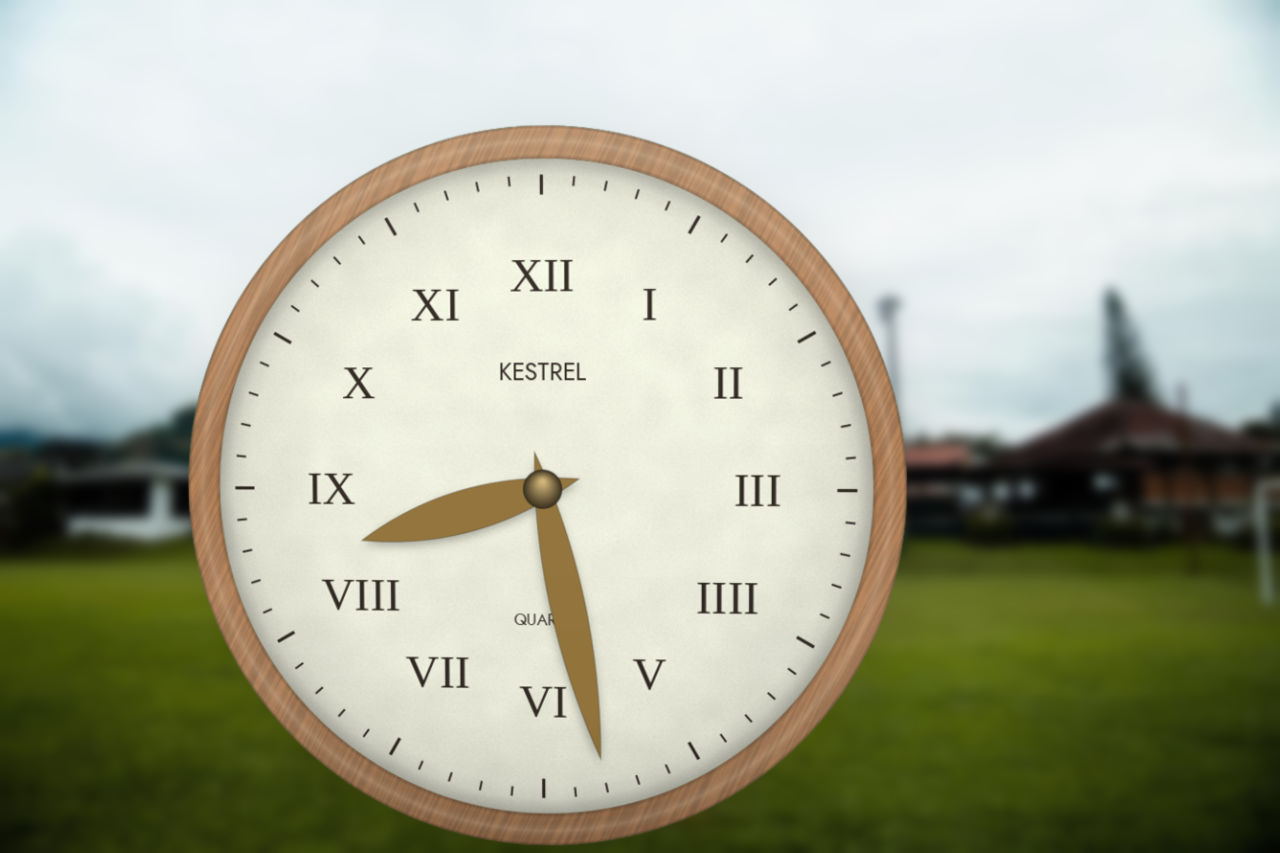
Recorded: 8h28
